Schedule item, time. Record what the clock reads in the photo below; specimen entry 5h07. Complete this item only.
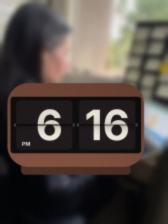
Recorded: 6h16
